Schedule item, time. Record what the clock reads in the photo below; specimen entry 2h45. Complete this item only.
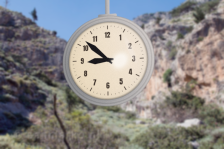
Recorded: 8h52
